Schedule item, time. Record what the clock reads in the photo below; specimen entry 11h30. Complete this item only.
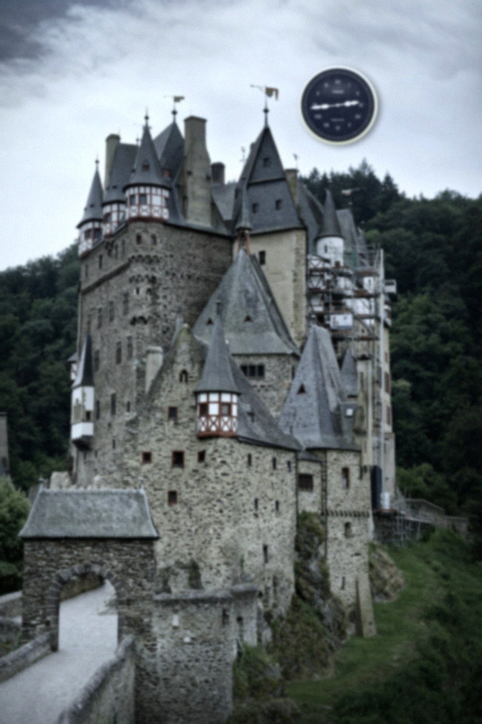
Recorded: 2h44
